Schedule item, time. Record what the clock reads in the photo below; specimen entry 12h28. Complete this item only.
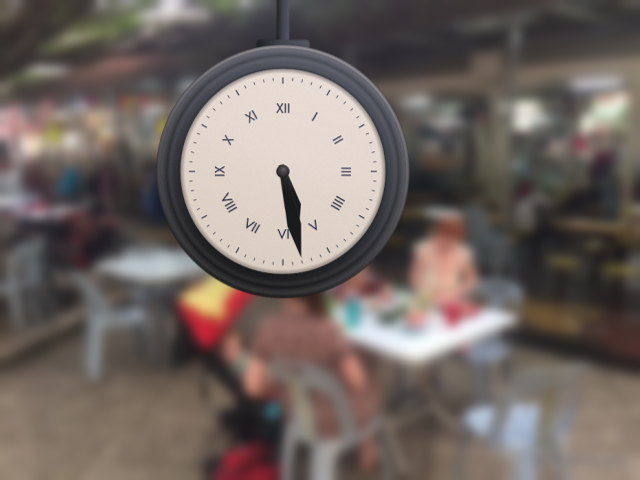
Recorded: 5h28
